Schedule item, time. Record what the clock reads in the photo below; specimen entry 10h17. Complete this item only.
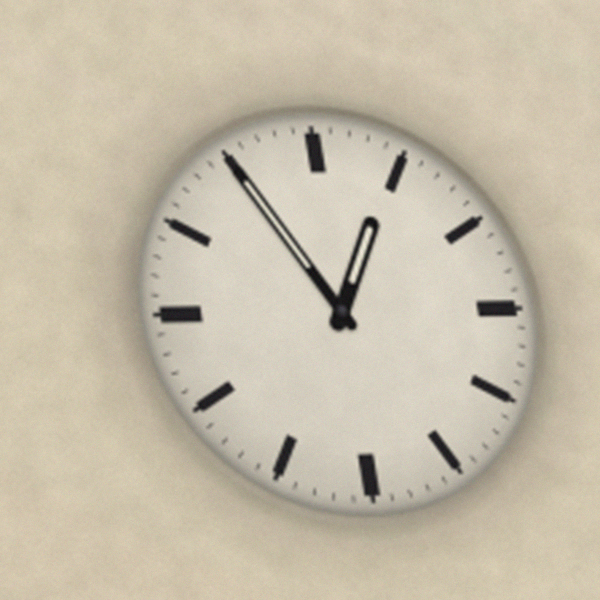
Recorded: 12h55
